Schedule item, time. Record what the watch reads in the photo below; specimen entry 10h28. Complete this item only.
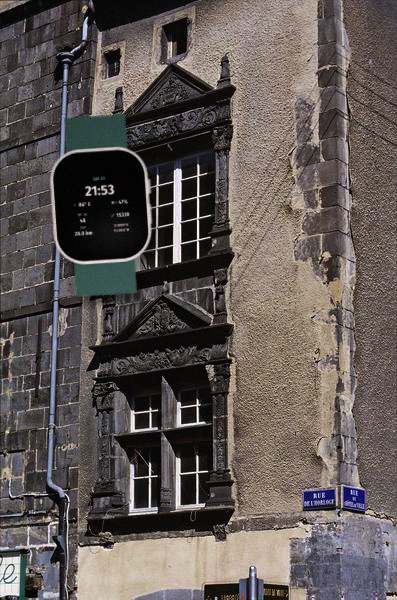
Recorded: 21h53
